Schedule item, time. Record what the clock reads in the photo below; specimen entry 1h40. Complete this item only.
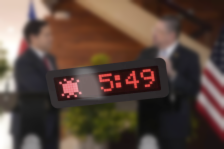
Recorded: 5h49
